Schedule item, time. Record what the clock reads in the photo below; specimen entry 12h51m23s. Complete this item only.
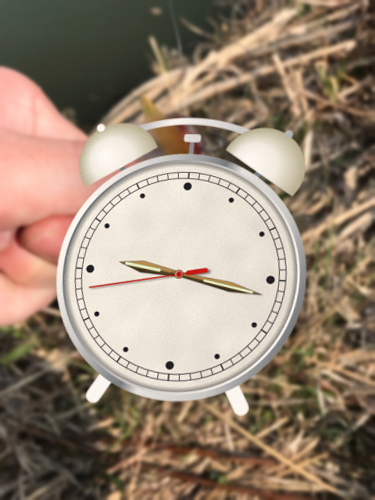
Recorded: 9h16m43s
